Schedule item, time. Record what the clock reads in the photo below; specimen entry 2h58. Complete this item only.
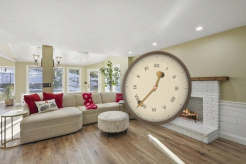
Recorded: 12h37
